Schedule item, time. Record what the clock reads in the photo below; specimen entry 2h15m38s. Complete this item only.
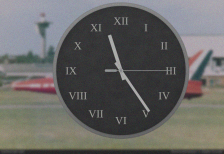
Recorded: 11h24m15s
